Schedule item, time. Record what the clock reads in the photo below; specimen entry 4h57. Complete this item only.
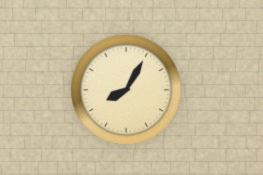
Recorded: 8h05
